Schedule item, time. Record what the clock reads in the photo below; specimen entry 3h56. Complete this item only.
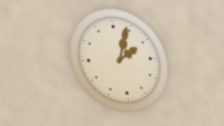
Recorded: 2h04
